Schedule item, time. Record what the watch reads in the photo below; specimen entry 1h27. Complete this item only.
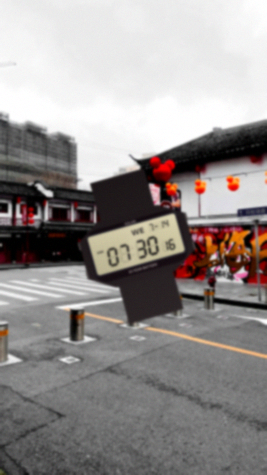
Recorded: 7h30
